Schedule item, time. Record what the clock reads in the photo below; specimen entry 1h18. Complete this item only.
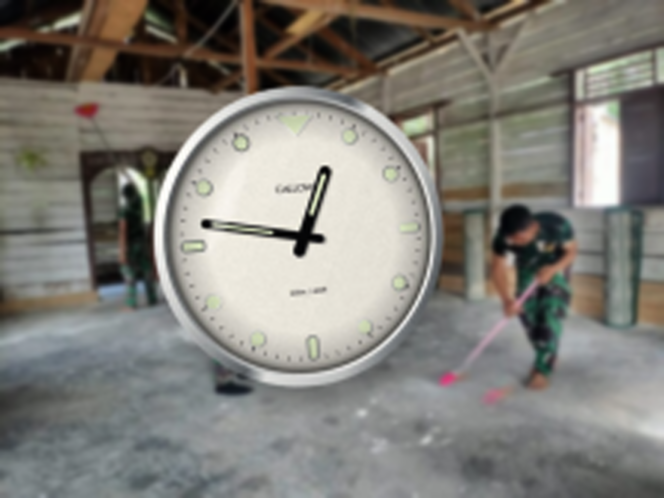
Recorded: 12h47
